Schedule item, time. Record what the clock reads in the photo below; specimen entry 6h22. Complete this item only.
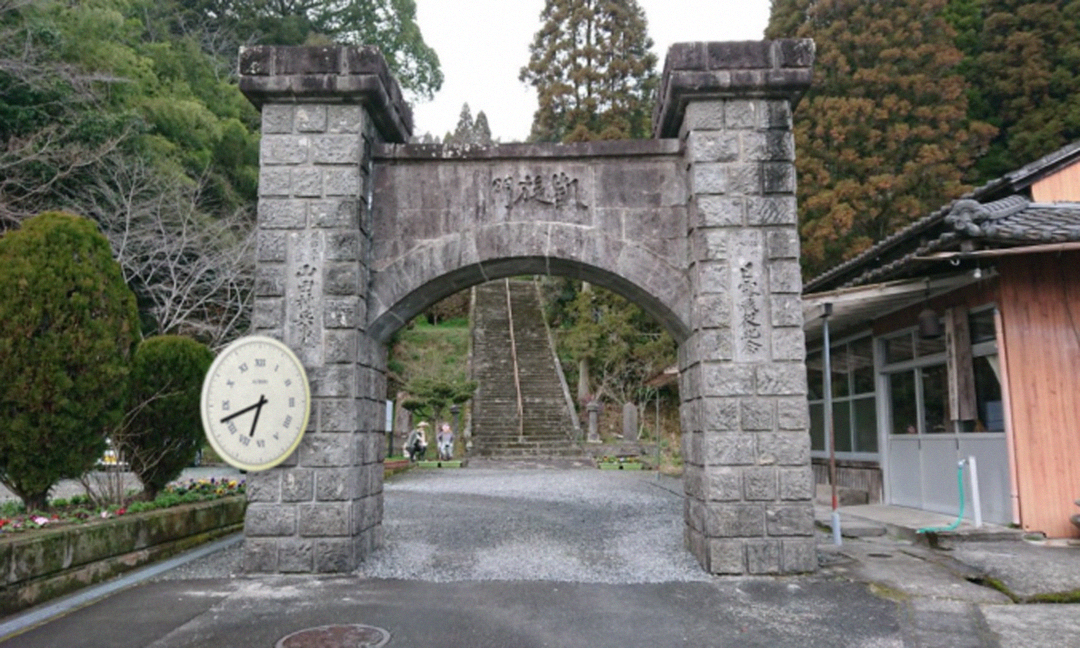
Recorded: 6h42
